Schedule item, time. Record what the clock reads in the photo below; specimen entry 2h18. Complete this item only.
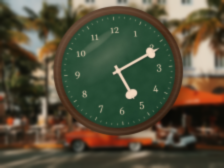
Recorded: 5h11
